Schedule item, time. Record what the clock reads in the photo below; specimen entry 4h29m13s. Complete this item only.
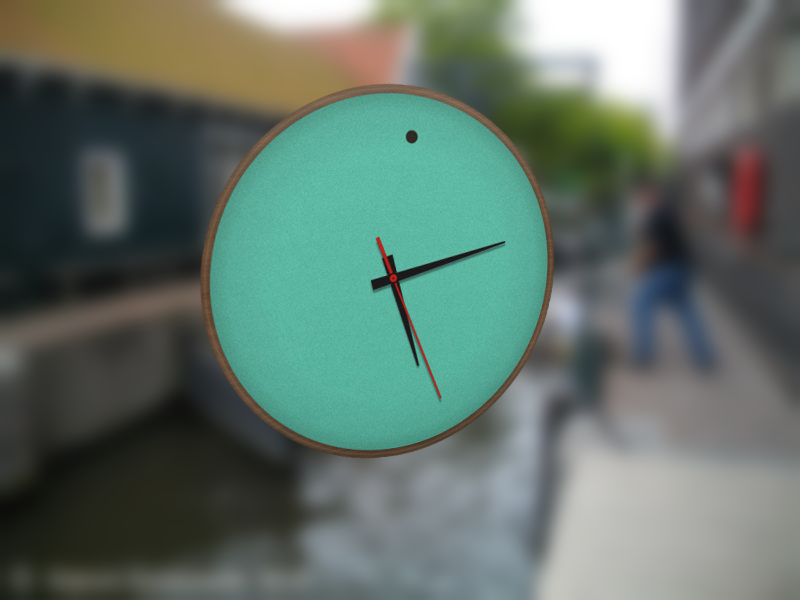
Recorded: 5h11m25s
